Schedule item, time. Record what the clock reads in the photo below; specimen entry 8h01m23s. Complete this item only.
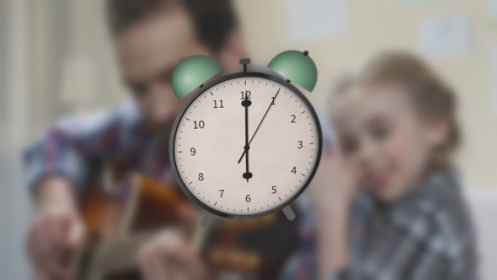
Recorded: 6h00m05s
